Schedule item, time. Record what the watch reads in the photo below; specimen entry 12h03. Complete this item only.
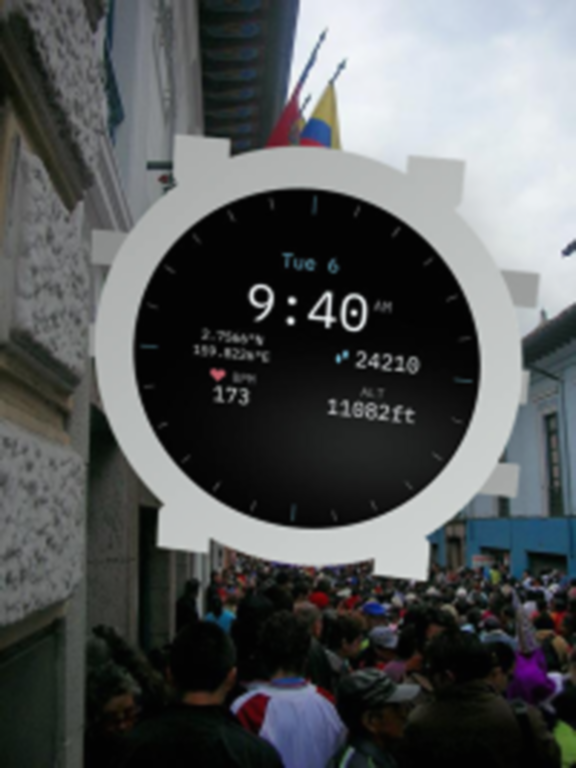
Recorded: 9h40
